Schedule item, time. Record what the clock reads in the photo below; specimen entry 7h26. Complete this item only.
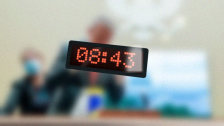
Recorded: 8h43
